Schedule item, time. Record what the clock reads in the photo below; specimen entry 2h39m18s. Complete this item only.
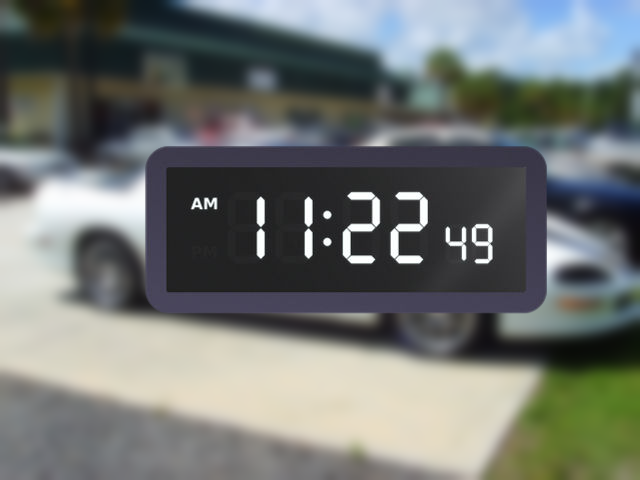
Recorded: 11h22m49s
